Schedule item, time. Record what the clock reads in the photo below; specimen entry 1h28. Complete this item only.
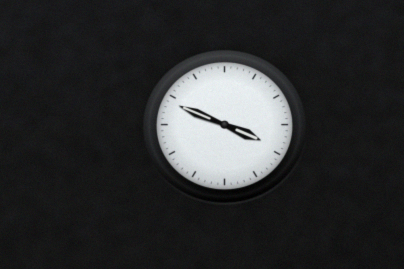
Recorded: 3h49
